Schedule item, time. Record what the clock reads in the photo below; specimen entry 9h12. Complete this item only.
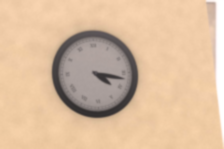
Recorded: 4h17
